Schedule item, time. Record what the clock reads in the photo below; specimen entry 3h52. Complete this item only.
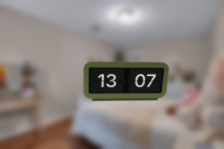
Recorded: 13h07
